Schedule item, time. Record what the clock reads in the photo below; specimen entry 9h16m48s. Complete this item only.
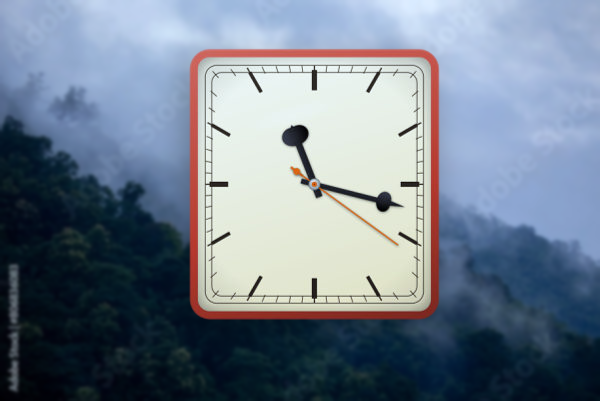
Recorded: 11h17m21s
